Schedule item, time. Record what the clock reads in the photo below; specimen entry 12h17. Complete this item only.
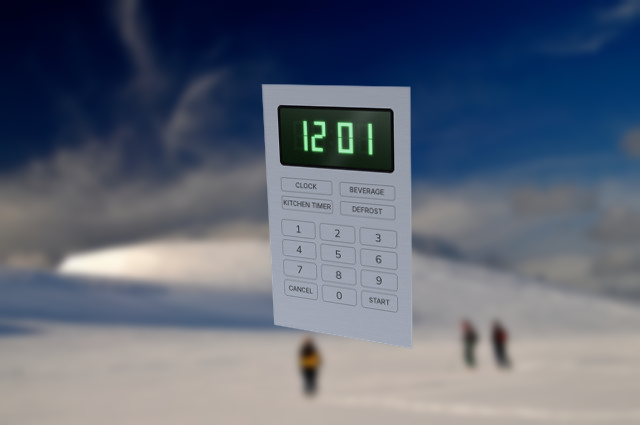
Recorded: 12h01
